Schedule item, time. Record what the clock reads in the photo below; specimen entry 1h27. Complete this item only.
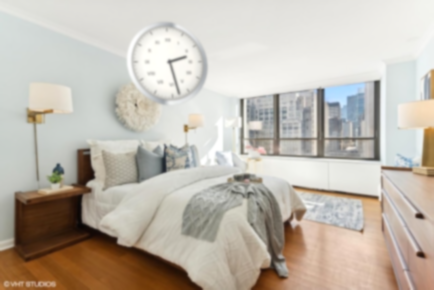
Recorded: 2h28
